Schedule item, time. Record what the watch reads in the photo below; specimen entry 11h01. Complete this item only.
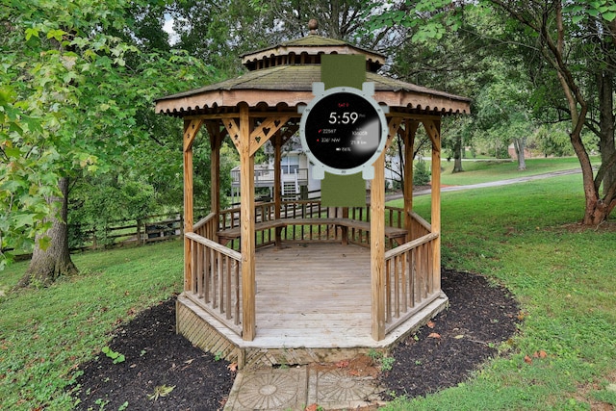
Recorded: 5h59
